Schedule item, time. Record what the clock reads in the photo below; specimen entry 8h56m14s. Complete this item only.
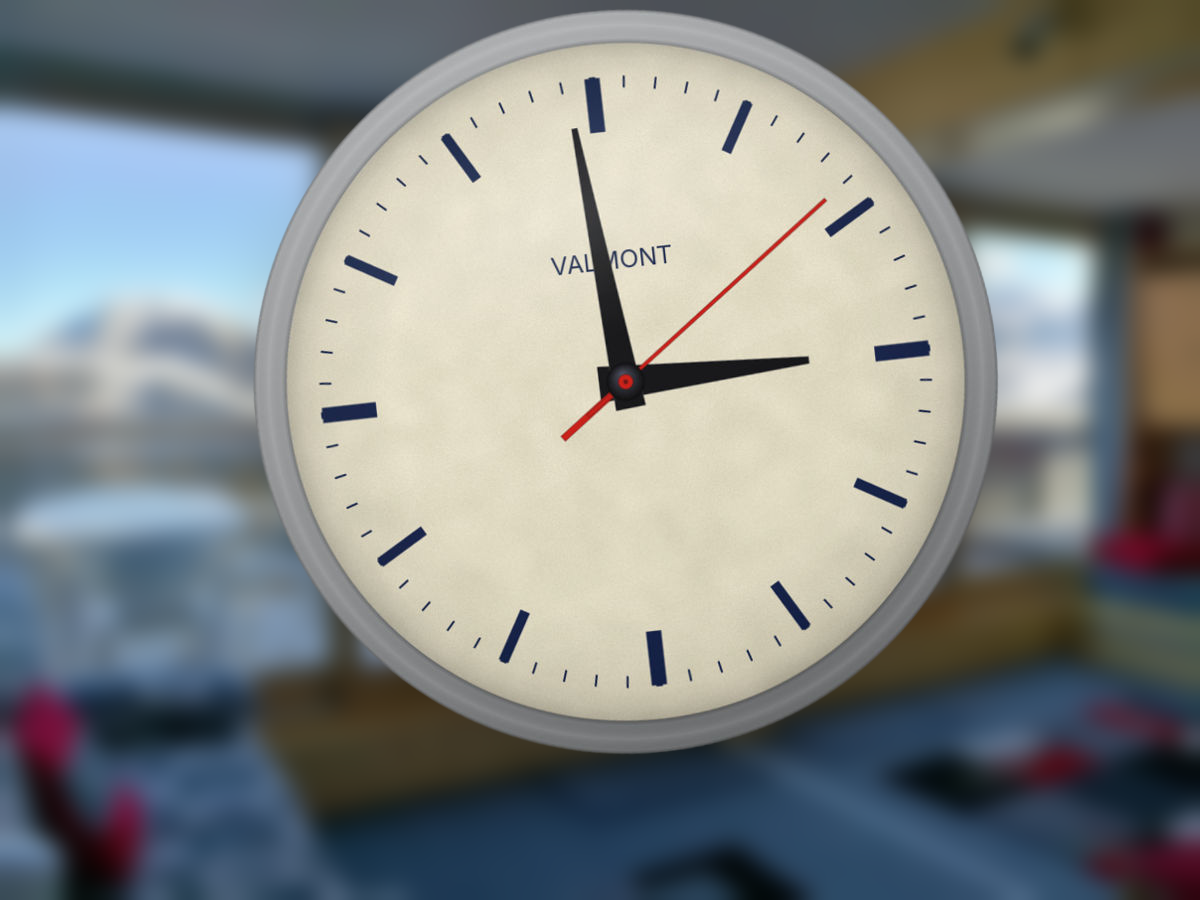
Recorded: 2h59m09s
